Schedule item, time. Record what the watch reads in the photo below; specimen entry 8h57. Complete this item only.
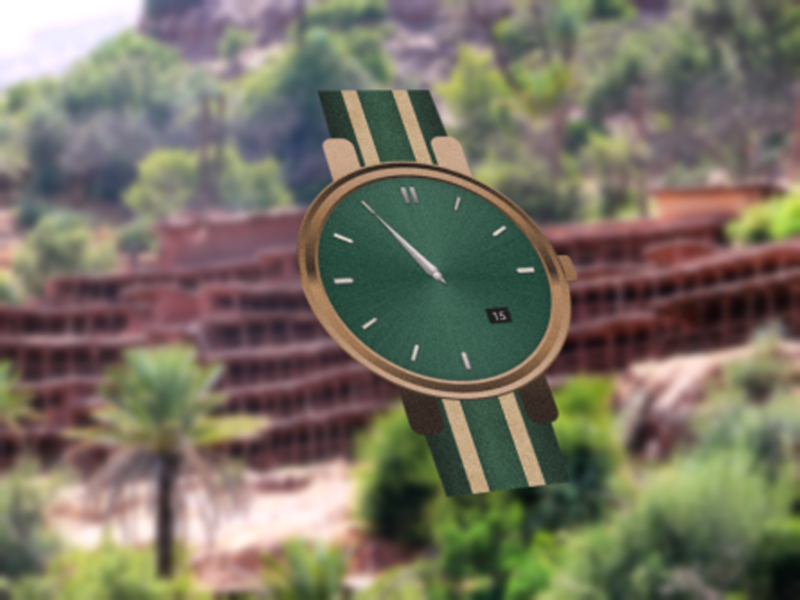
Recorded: 10h55
